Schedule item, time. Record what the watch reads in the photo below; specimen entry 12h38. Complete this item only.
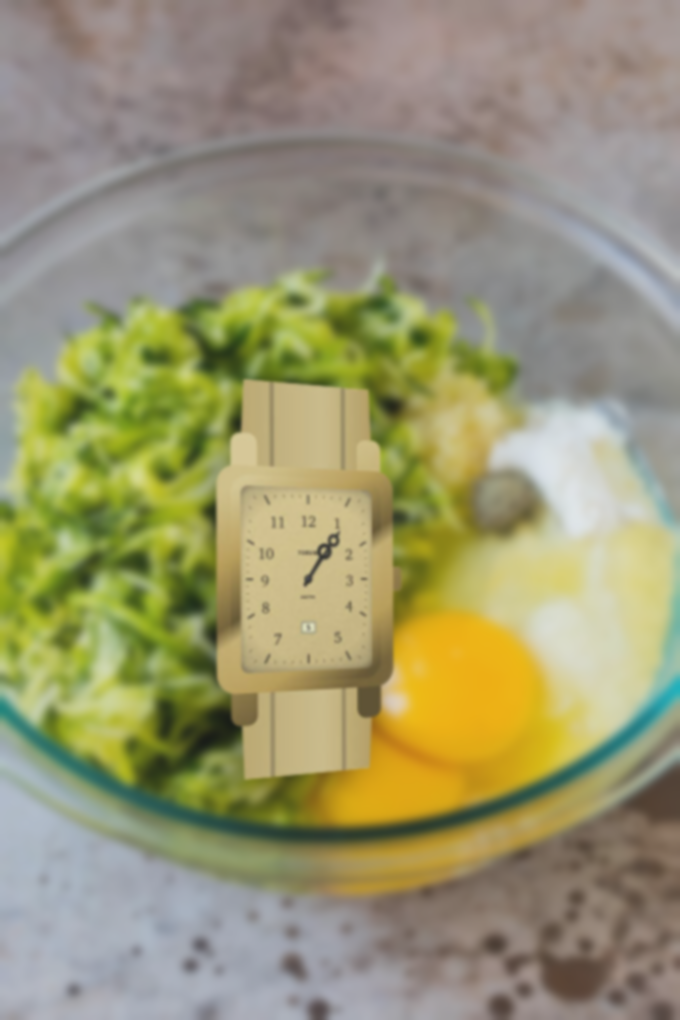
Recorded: 1h06
